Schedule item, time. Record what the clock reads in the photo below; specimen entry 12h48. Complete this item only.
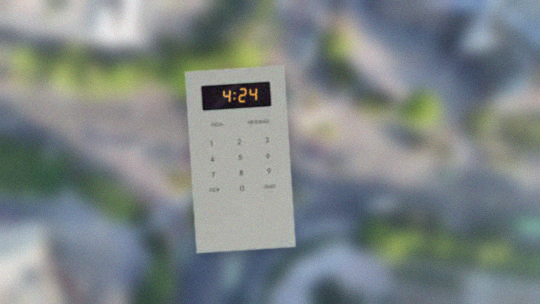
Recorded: 4h24
